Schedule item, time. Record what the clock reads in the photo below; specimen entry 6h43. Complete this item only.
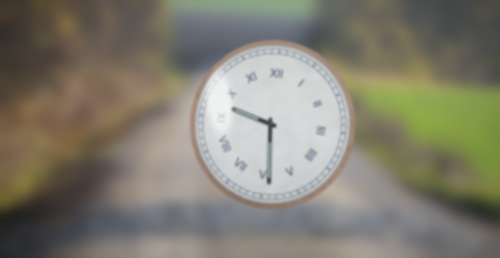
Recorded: 9h29
